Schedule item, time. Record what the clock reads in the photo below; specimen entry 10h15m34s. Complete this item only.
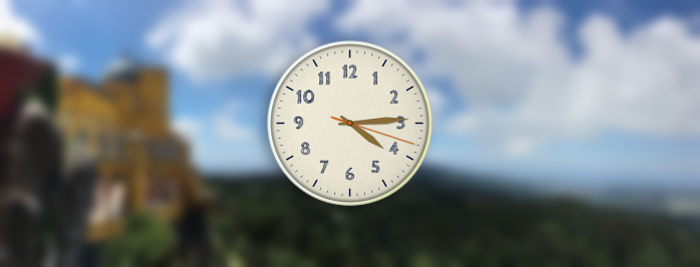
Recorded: 4h14m18s
